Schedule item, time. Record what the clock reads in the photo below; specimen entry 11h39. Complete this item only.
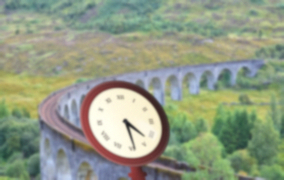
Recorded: 4h29
